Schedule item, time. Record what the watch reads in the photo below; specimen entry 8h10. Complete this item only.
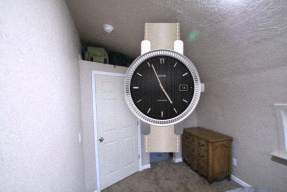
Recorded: 4h56
